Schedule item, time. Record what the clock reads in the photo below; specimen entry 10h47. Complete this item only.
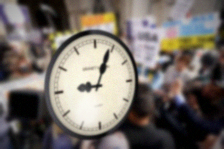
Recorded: 9h04
